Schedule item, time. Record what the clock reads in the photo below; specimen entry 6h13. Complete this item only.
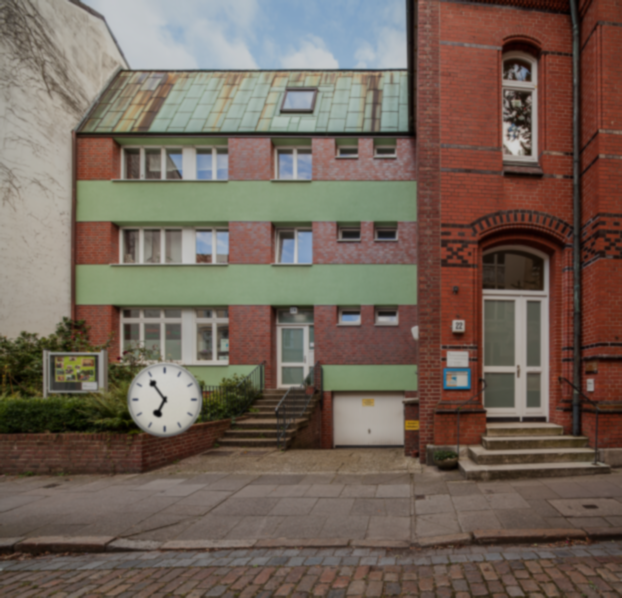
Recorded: 6h54
